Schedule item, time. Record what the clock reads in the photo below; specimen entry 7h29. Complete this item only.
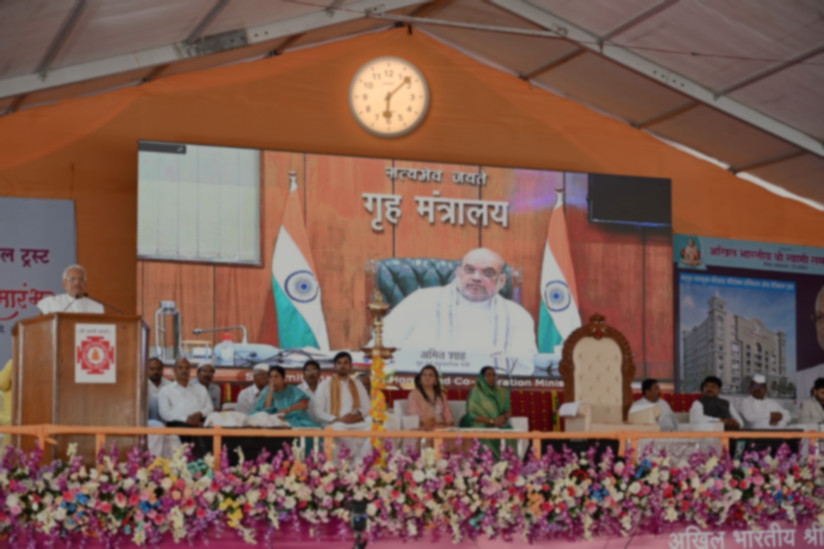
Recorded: 6h08
